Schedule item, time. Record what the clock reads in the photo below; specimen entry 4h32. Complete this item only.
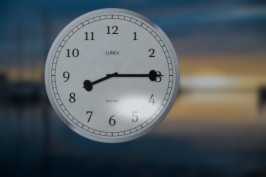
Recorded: 8h15
